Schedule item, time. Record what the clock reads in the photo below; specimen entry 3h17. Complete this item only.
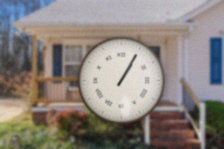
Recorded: 1h05
